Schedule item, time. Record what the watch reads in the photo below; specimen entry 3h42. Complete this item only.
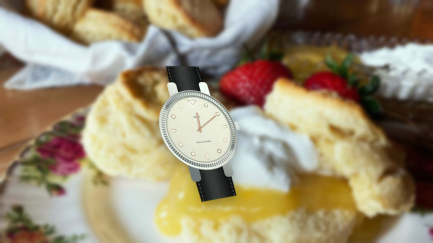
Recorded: 12h10
